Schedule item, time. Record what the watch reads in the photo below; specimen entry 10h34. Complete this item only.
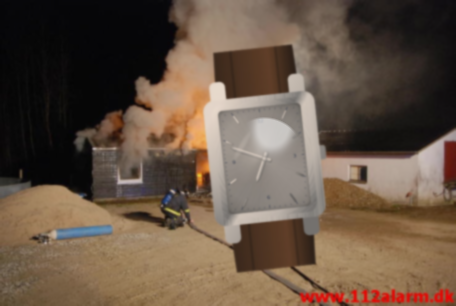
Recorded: 6h49
